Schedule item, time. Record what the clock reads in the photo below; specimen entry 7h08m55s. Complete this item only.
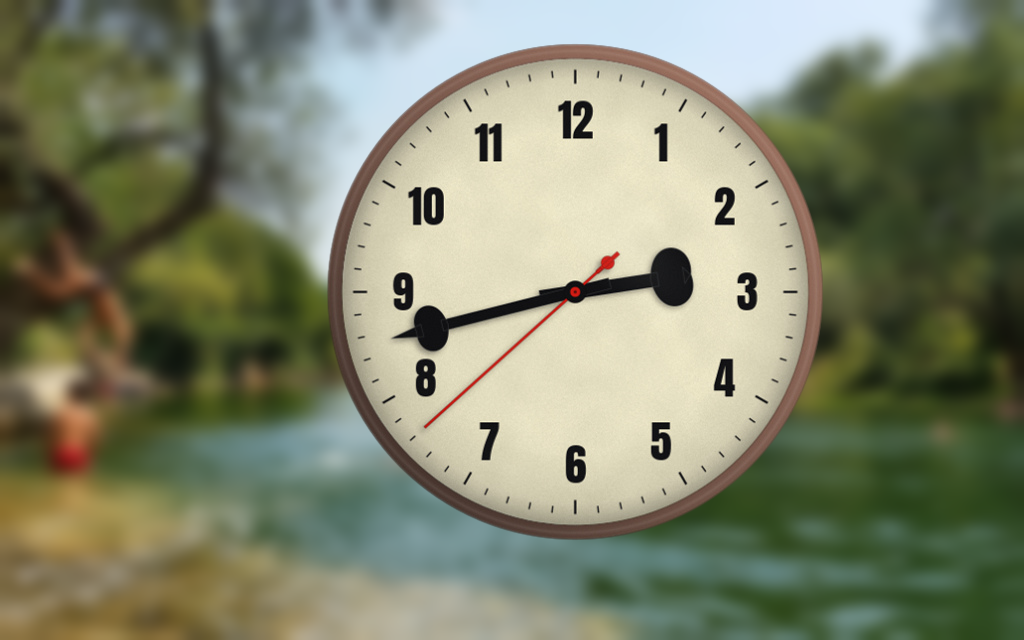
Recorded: 2h42m38s
